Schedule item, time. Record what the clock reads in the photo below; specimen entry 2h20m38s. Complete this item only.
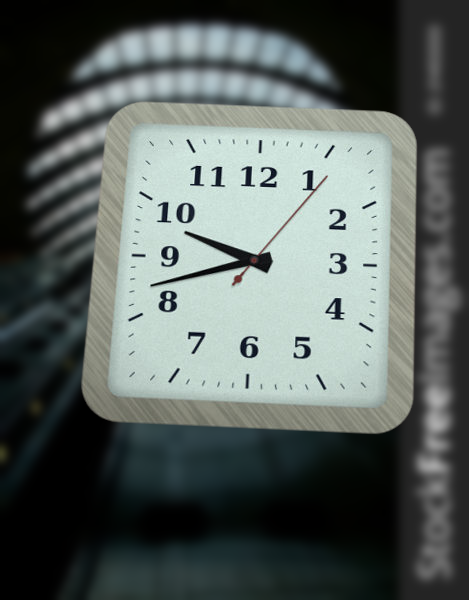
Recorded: 9h42m06s
